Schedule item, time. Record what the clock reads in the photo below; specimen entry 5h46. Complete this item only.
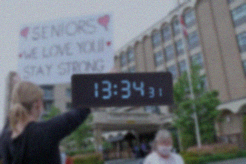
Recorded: 13h34
